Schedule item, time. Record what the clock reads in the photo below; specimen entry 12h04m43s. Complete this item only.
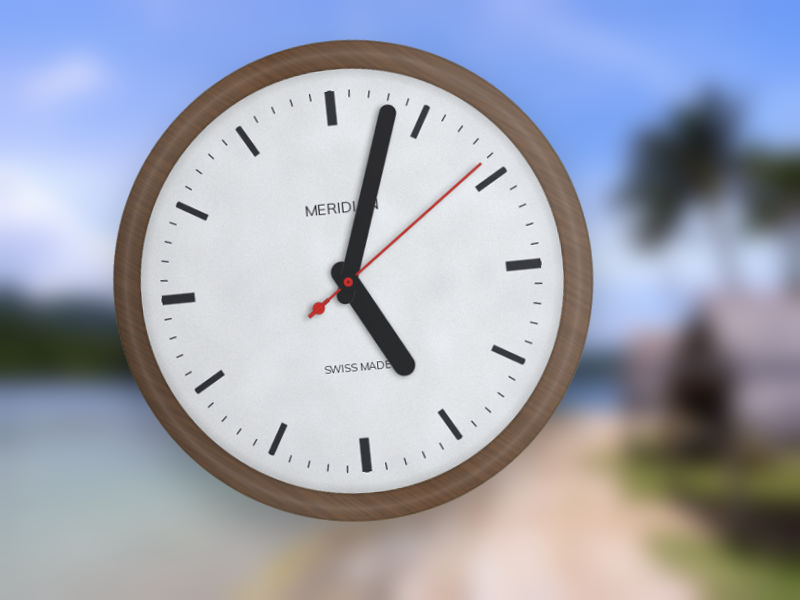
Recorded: 5h03m09s
